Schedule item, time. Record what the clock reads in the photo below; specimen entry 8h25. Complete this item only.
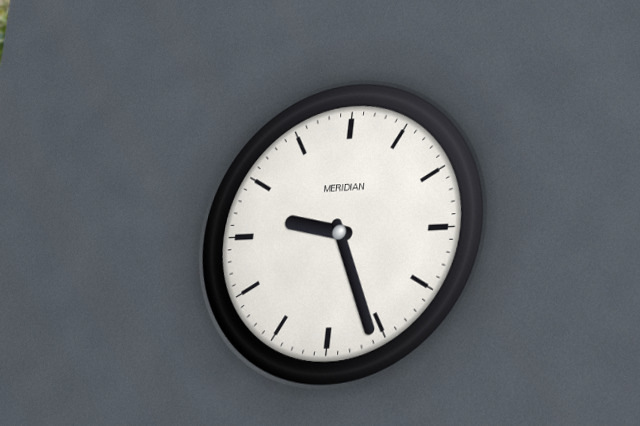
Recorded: 9h26
